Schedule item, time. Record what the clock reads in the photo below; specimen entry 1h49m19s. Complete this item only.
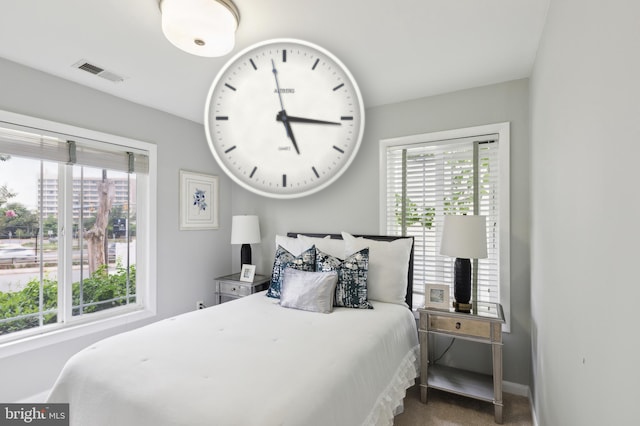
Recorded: 5h15m58s
